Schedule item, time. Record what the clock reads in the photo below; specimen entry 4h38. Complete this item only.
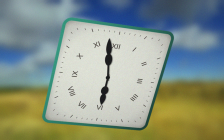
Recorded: 5h58
